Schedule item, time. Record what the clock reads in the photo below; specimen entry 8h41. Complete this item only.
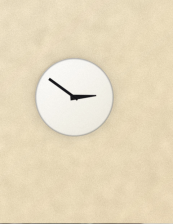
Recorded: 2h51
